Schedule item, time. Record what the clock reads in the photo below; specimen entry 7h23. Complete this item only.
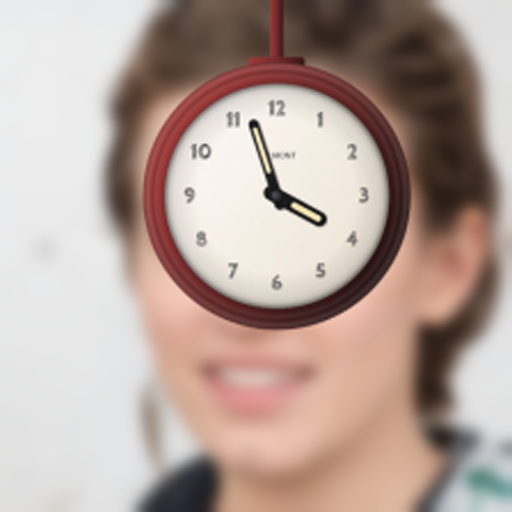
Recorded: 3h57
